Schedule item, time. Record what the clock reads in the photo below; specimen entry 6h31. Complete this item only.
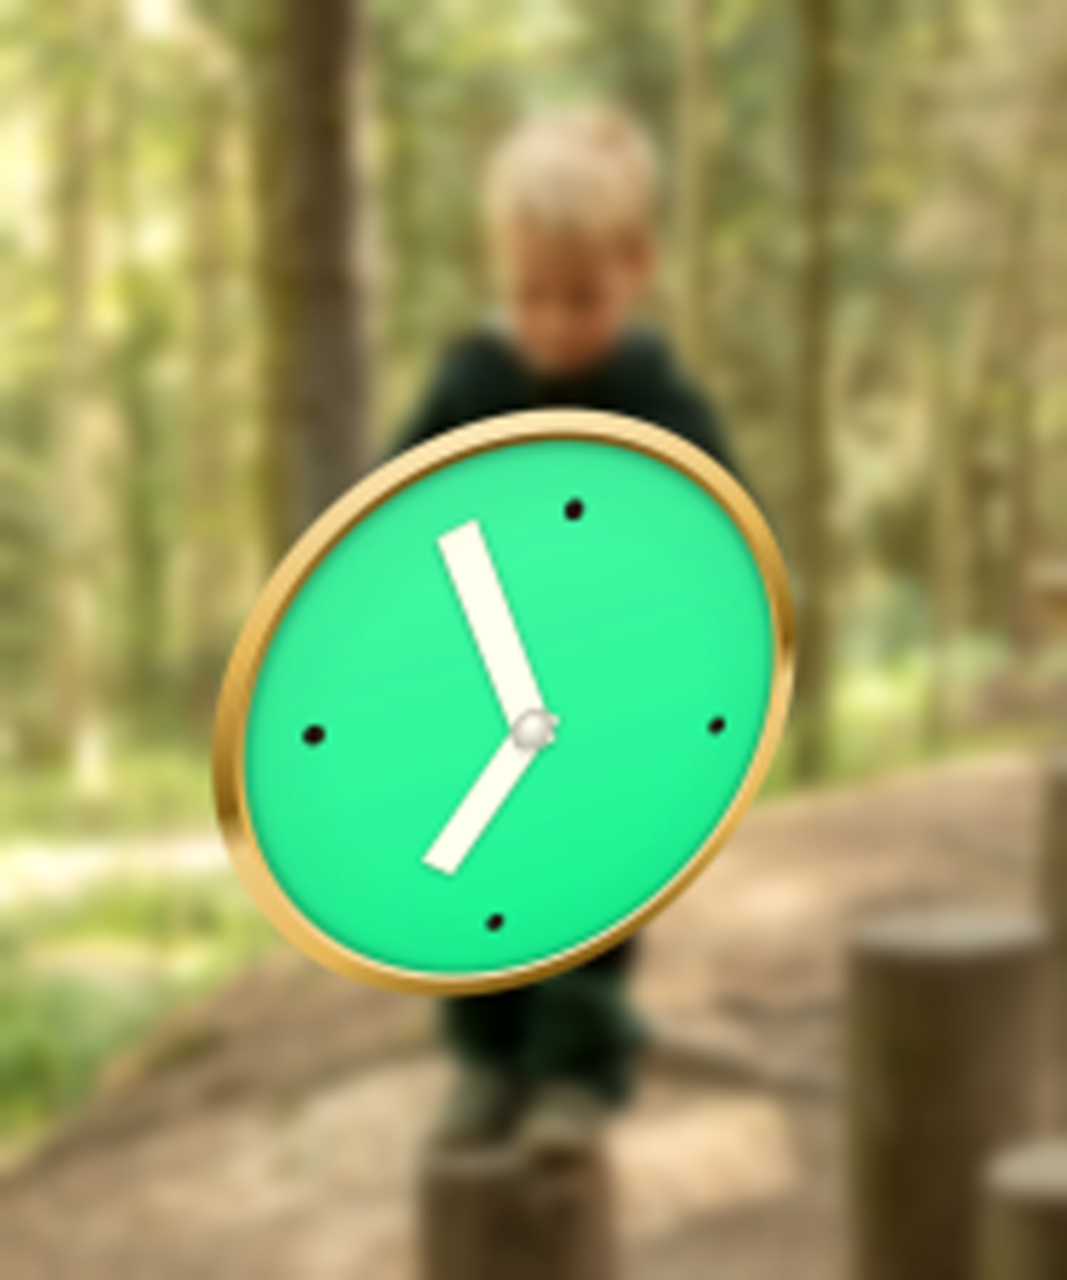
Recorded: 6h55
